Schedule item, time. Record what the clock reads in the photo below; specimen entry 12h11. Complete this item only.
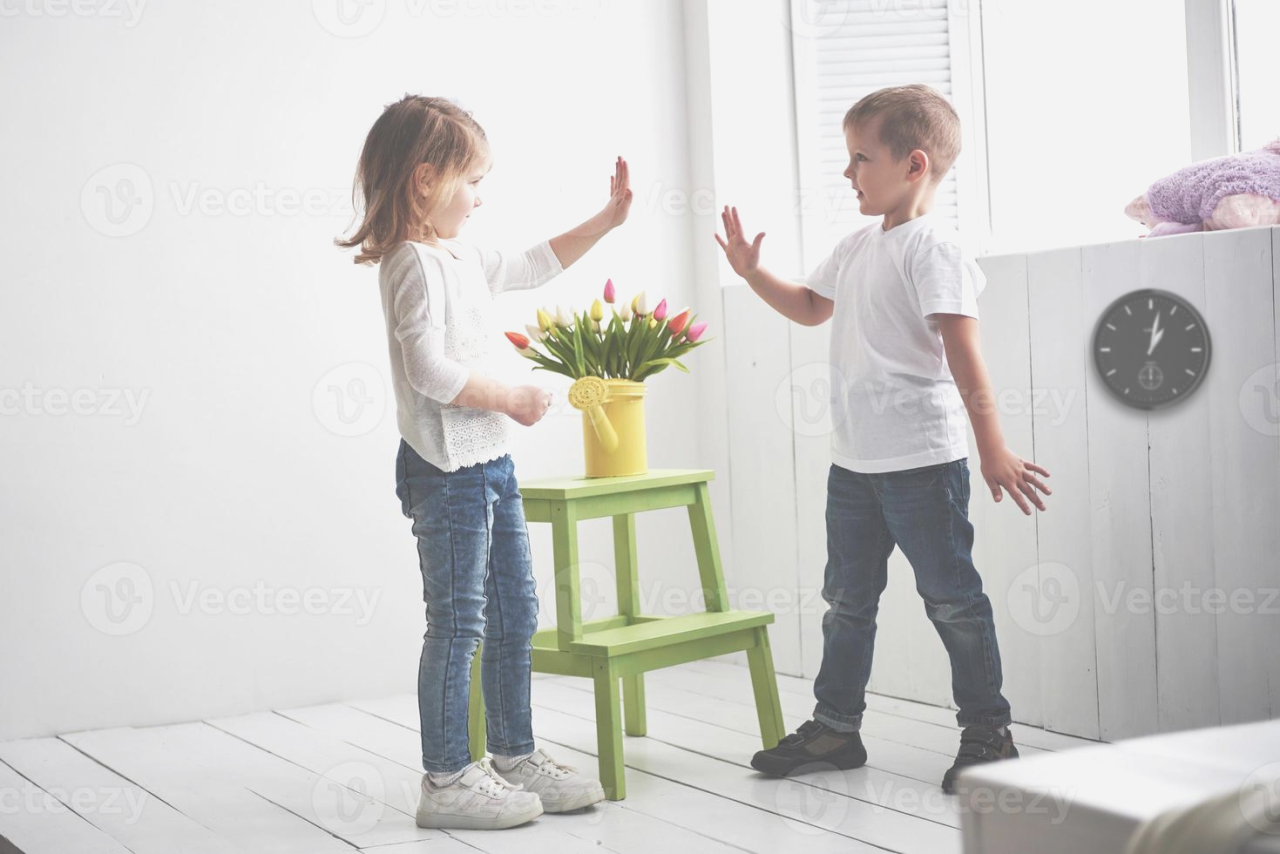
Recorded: 1h02
